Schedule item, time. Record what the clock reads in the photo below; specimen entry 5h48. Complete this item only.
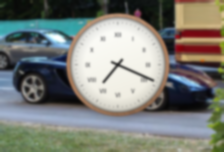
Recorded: 7h19
